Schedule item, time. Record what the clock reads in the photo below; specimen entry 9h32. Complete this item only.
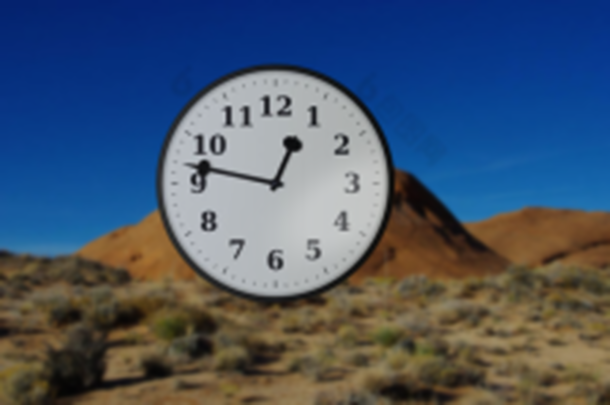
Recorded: 12h47
